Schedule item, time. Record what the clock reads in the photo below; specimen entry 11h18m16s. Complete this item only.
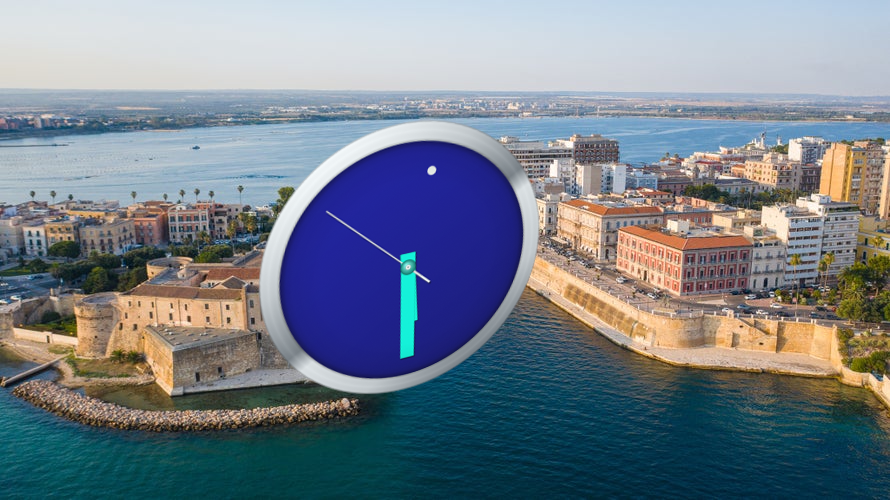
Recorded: 5h27m50s
